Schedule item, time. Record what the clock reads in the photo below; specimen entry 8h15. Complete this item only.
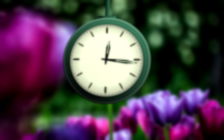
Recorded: 12h16
